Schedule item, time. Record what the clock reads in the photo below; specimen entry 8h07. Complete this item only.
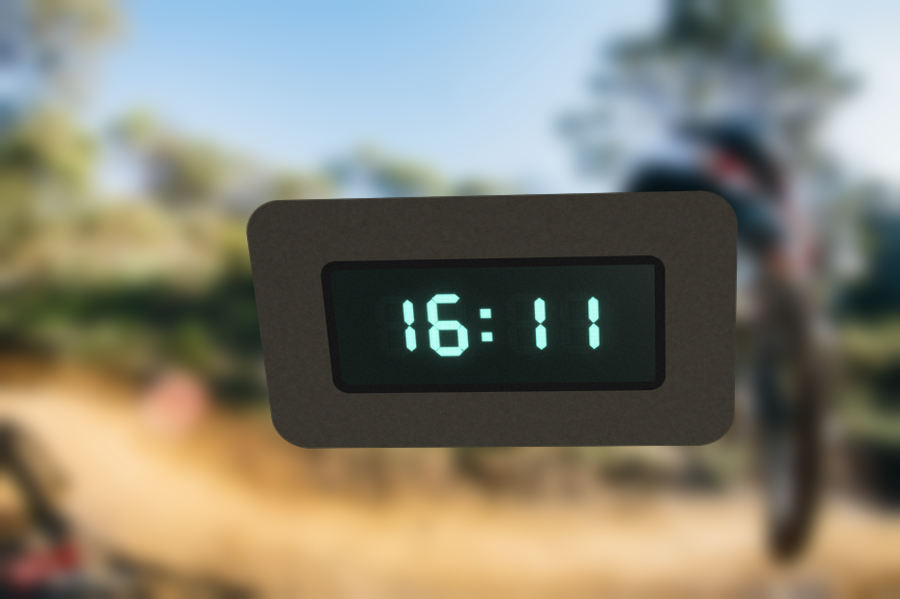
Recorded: 16h11
